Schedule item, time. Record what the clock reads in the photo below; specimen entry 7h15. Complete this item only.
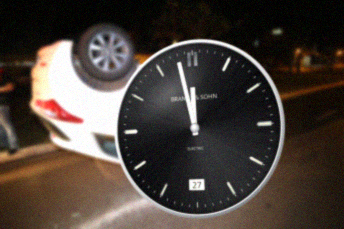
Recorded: 11h58
